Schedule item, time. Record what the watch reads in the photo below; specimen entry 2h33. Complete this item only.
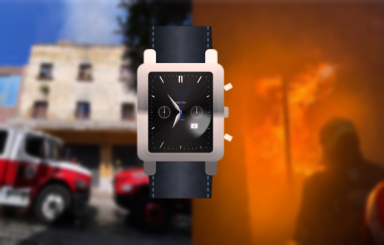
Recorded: 6h54
